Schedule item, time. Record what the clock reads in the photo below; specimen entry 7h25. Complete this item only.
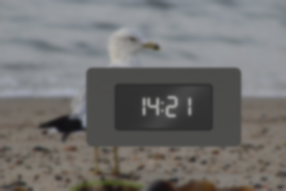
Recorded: 14h21
